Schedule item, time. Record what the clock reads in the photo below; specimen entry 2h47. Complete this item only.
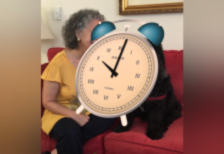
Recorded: 10h01
